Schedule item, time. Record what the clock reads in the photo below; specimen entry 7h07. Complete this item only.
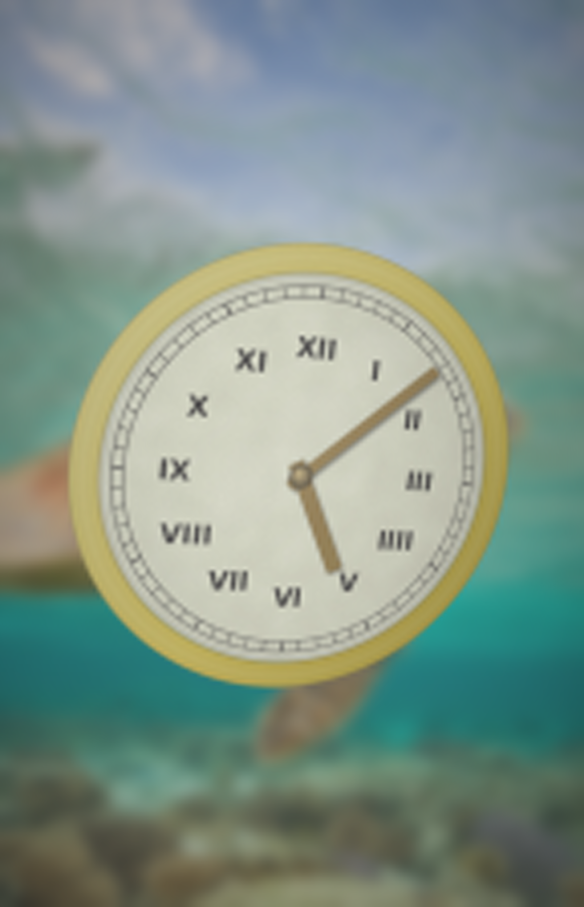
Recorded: 5h08
